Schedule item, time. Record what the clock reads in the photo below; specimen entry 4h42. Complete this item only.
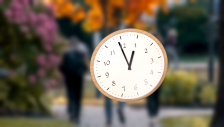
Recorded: 12h59
